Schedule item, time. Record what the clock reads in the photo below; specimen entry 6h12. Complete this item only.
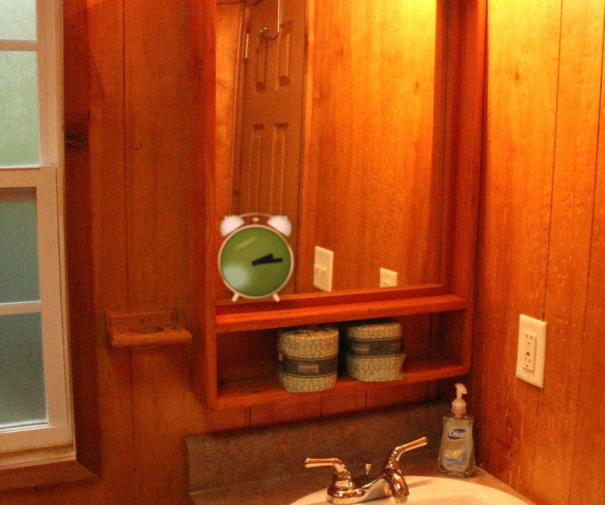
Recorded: 2h14
